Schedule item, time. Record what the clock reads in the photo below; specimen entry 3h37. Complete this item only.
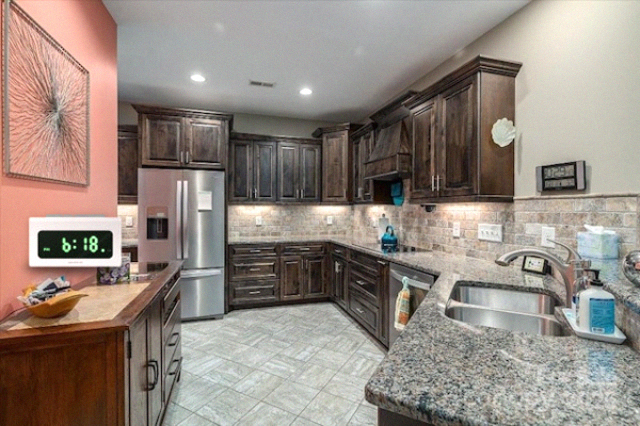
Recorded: 6h18
